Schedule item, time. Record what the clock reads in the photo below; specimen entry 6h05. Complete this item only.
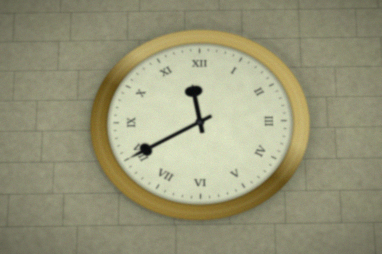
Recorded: 11h40
